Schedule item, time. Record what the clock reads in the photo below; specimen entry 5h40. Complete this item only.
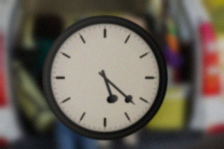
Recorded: 5h22
